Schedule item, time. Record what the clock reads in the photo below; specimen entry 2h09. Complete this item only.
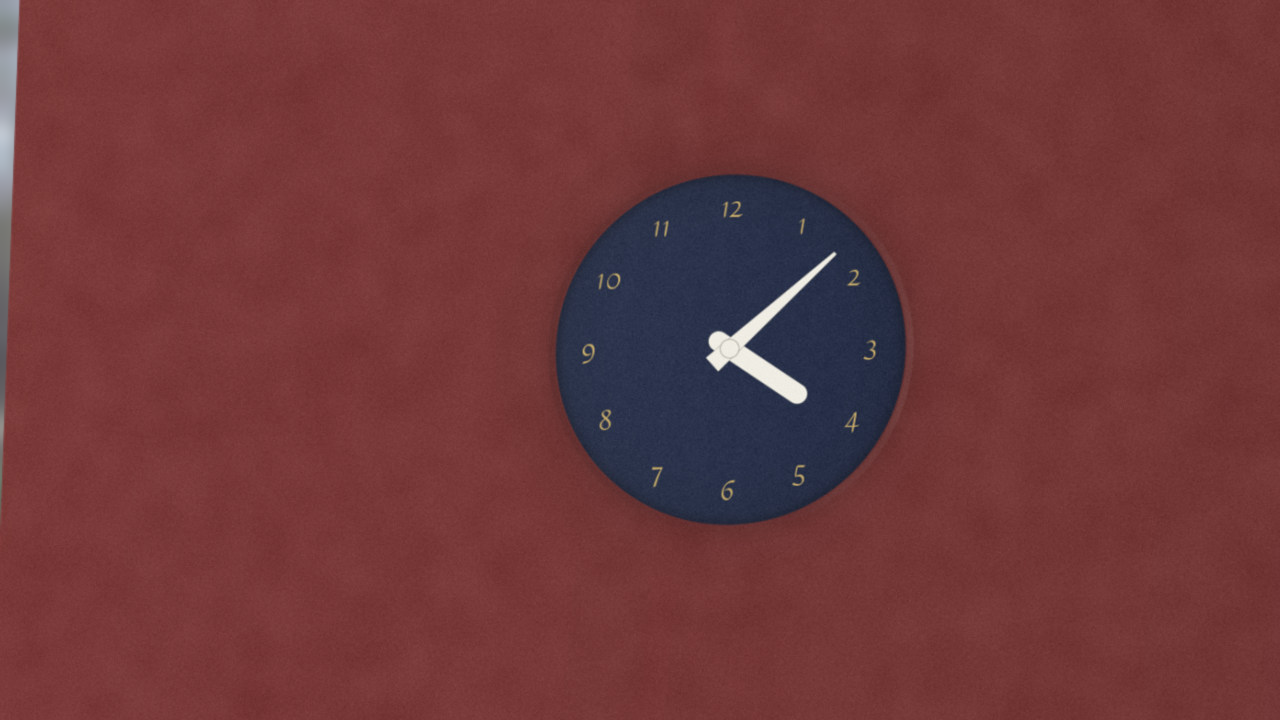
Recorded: 4h08
